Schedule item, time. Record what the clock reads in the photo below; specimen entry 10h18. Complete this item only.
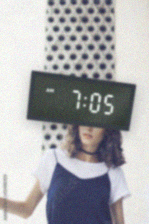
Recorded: 7h05
